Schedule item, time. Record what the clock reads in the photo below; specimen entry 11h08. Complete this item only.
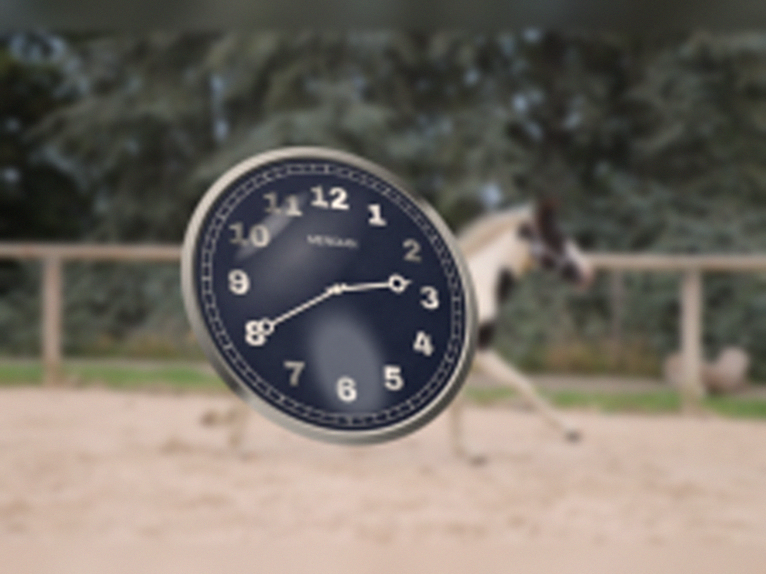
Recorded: 2h40
